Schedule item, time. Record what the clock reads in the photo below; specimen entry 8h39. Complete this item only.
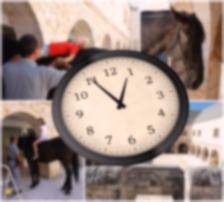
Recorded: 12h55
